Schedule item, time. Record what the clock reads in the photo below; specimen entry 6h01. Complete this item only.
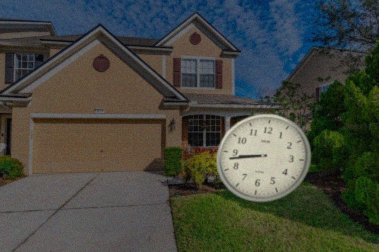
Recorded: 8h43
